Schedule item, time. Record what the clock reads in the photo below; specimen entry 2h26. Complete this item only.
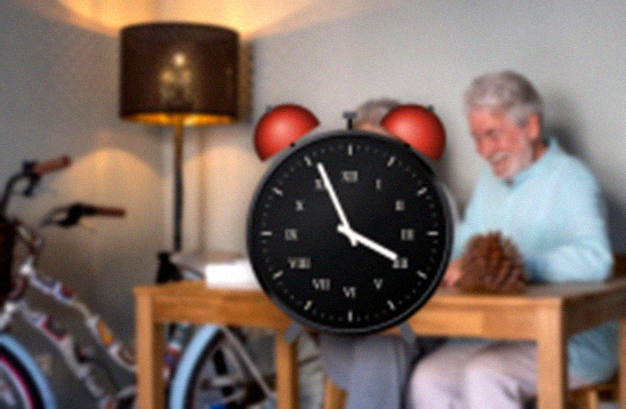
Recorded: 3h56
